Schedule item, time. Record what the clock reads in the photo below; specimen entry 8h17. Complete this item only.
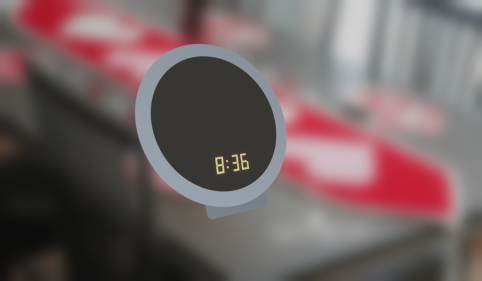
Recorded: 8h36
